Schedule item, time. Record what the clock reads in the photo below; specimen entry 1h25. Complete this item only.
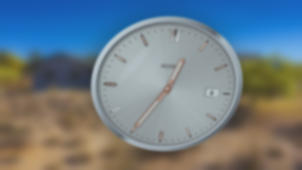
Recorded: 12h35
